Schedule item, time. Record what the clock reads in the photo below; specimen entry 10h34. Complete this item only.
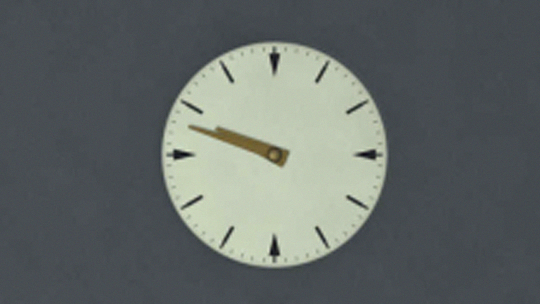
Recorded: 9h48
